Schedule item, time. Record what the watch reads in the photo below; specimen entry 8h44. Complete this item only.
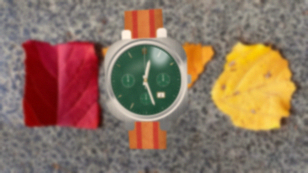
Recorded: 12h27
